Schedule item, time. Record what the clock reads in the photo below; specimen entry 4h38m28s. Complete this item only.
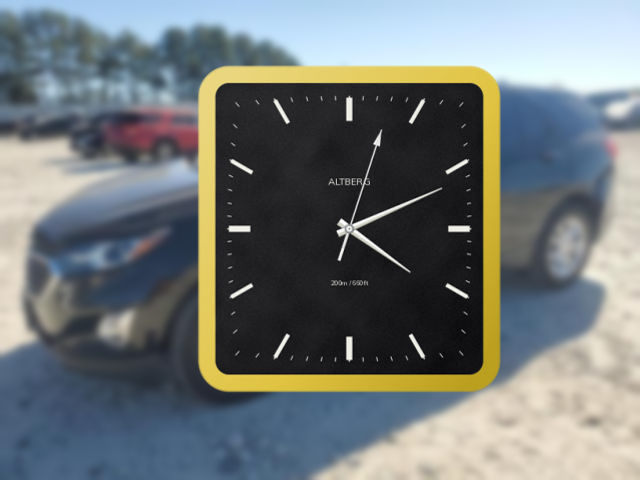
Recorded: 4h11m03s
